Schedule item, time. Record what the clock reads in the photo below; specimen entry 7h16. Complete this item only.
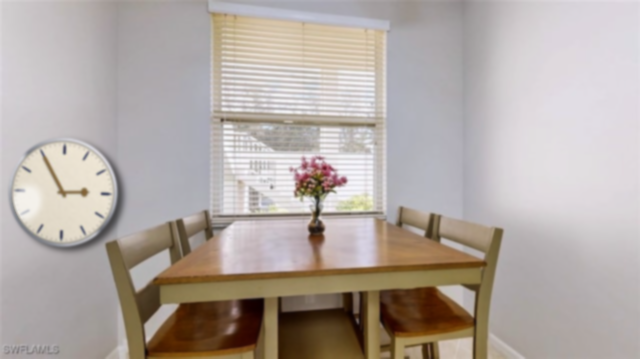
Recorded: 2h55
